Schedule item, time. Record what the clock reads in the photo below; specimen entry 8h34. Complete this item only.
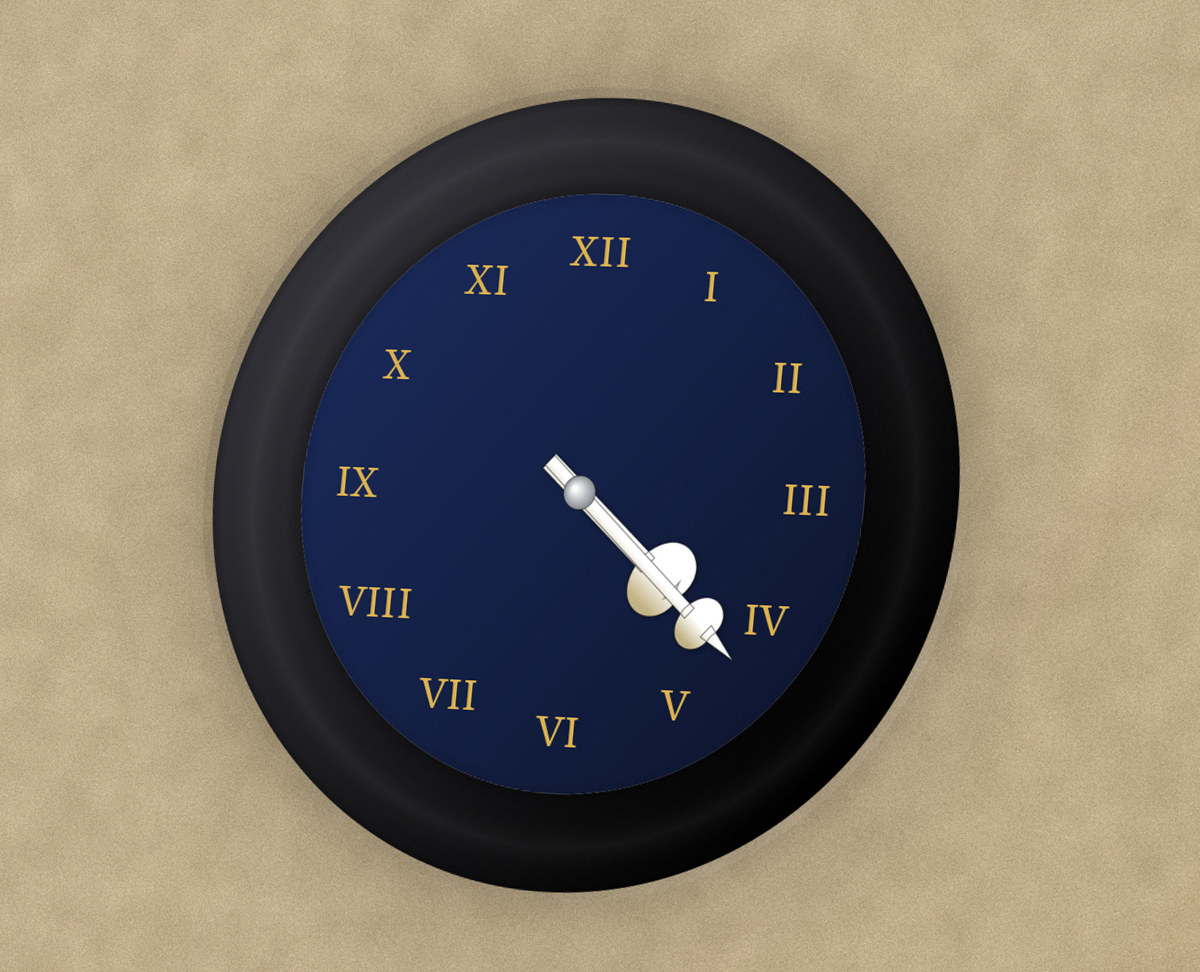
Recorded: 4h22
